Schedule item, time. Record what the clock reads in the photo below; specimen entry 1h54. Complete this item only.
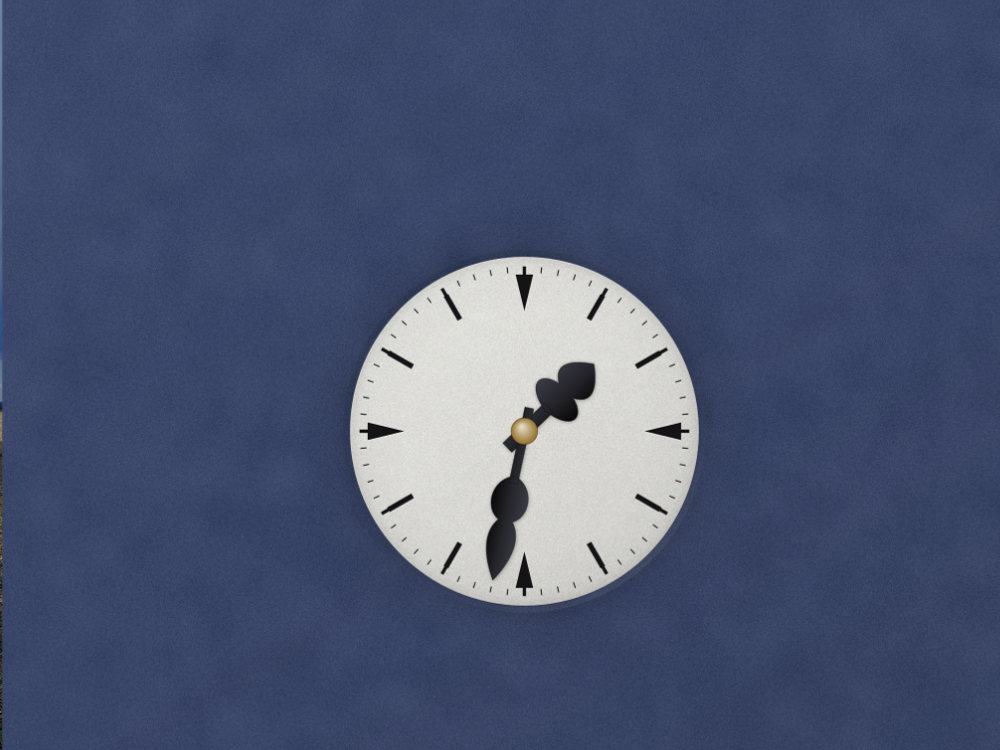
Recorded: 1h32
